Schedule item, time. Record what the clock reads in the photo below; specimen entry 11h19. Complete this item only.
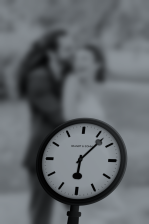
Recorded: 6h07
